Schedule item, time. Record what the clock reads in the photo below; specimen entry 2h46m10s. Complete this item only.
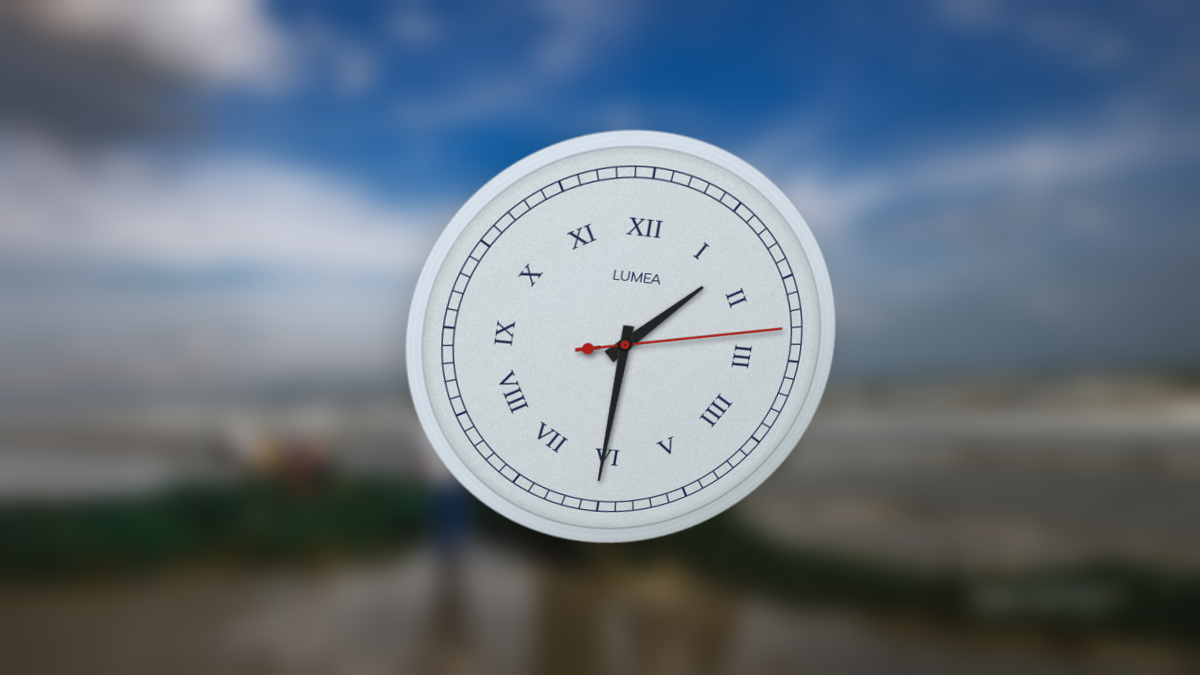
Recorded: 1h30m13s
